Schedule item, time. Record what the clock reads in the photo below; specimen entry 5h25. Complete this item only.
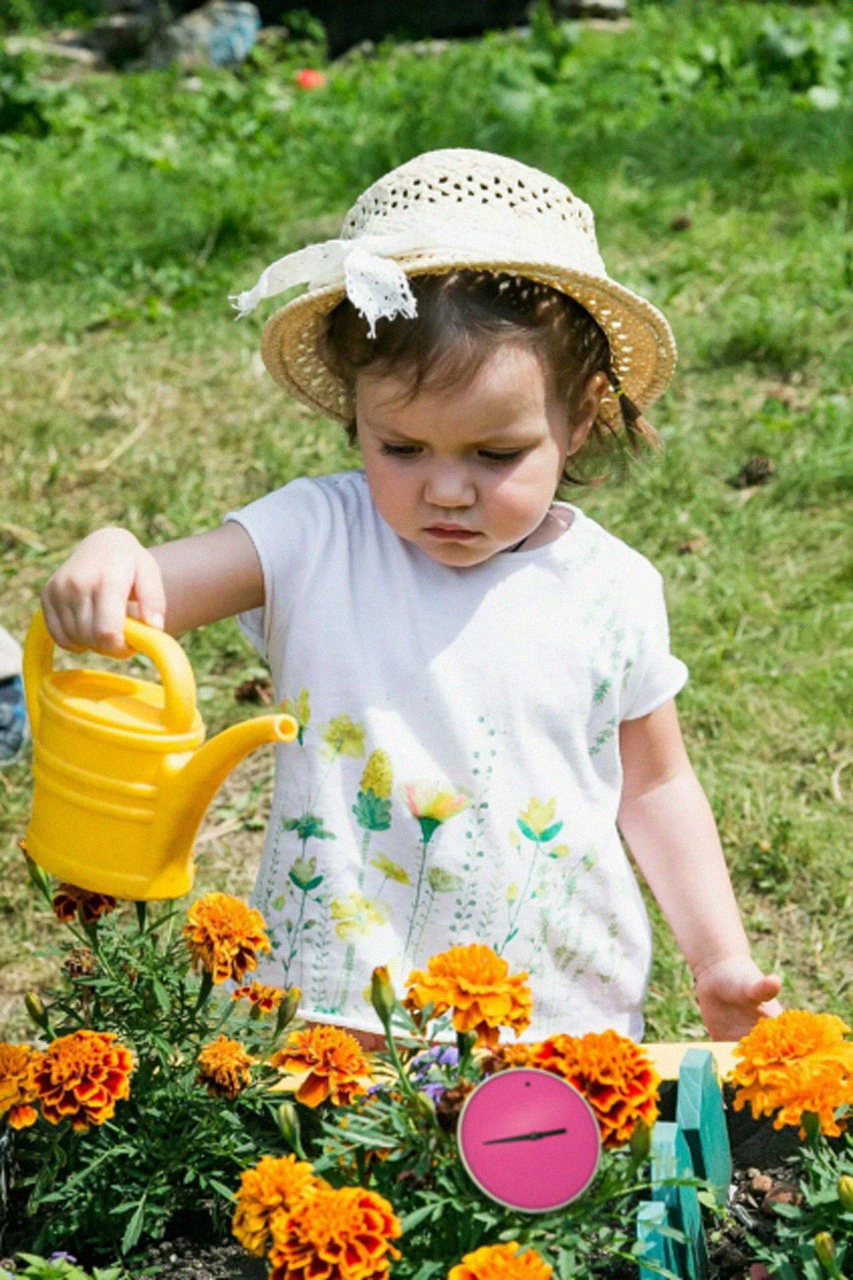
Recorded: 2h44
